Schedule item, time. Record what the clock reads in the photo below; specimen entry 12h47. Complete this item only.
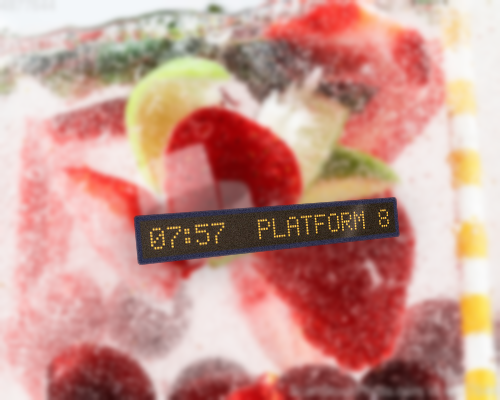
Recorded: 7h57
